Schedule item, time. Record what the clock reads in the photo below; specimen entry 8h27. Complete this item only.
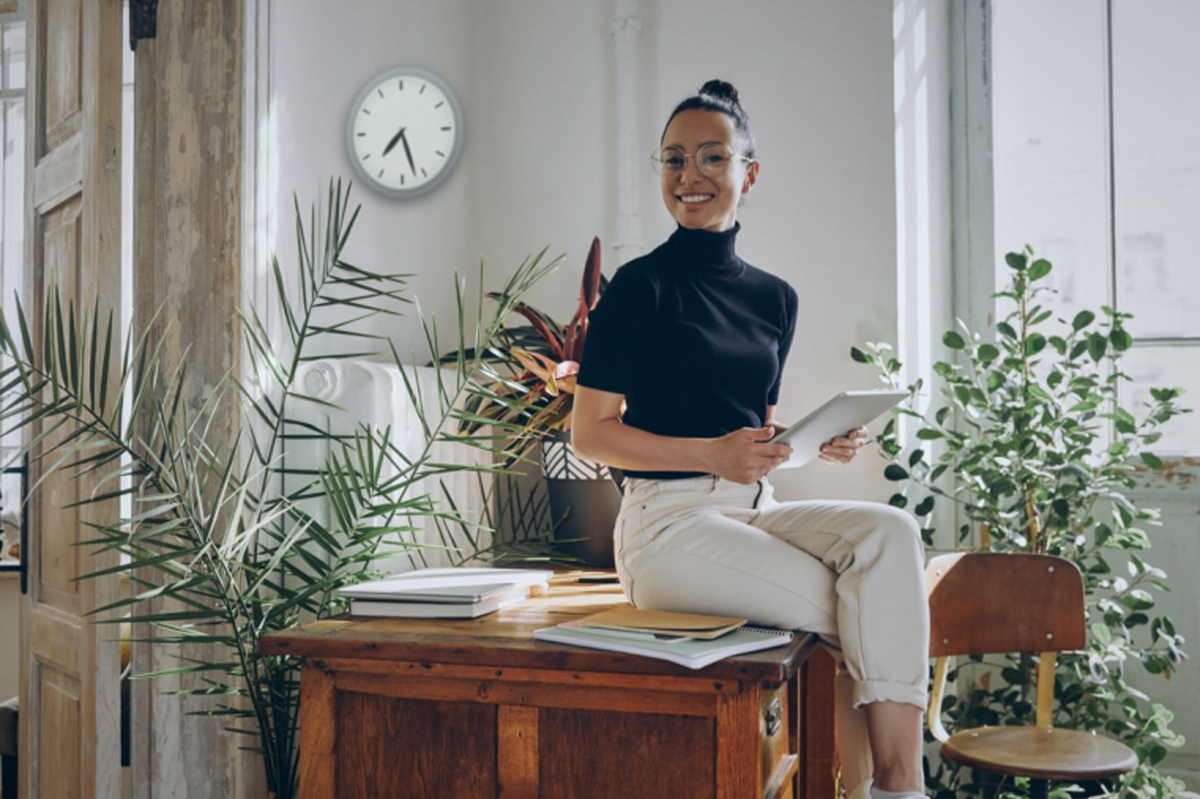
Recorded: 7h27
